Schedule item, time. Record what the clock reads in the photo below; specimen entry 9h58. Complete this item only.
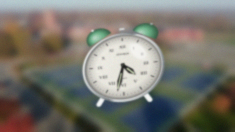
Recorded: 4h32
